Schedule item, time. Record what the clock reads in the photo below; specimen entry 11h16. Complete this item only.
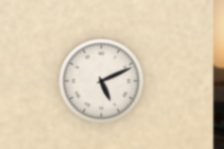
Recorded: 5h11
